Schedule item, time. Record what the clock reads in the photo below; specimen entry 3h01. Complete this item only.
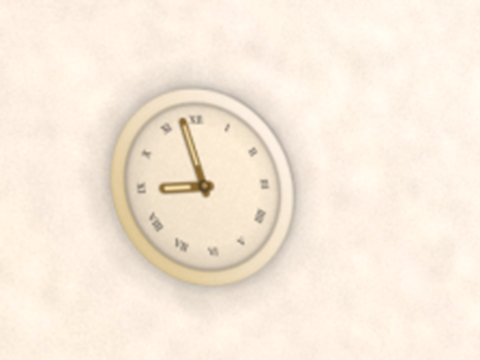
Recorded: 8h58
